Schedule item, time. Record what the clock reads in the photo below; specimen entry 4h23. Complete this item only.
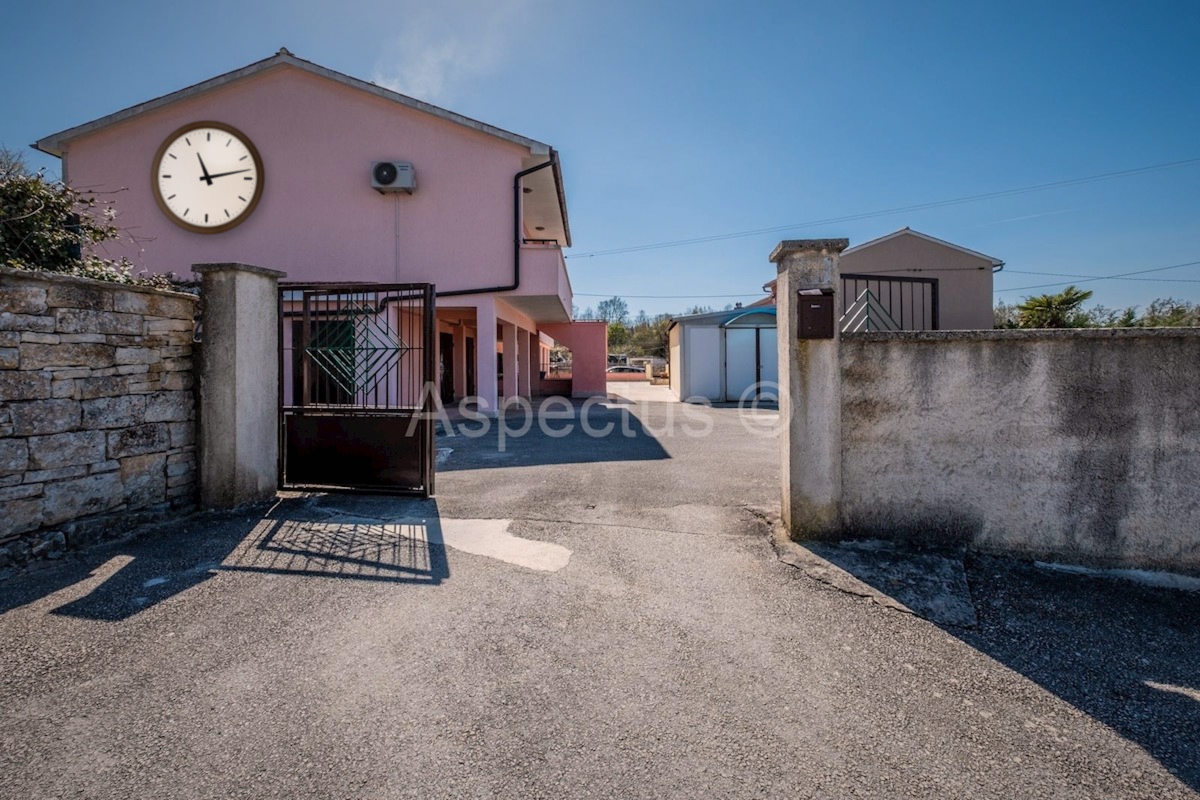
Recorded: 11h13
